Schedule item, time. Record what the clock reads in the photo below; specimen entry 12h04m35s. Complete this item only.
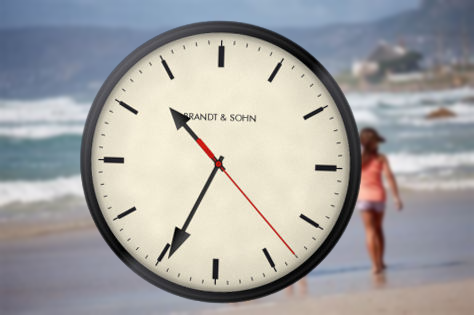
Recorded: 10h34m23s
